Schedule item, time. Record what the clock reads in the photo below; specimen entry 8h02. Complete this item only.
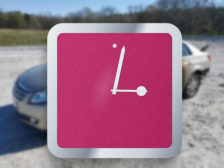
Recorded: 3h02
